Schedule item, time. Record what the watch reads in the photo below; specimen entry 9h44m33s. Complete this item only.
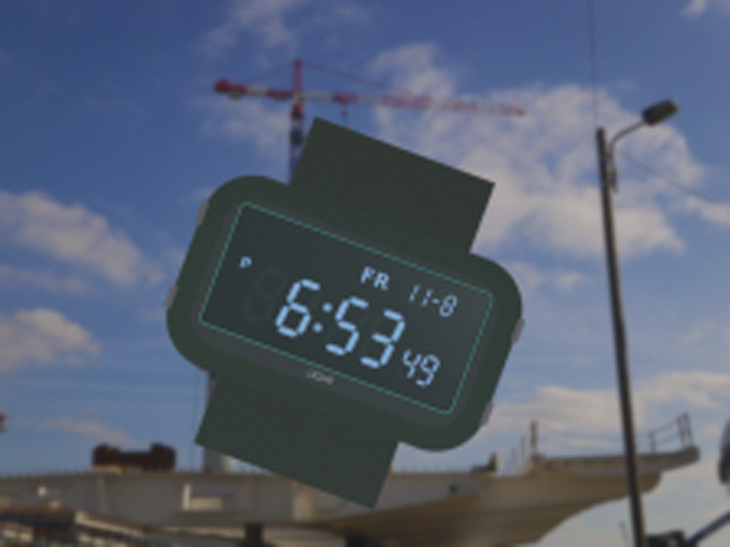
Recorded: 6h53m49s
